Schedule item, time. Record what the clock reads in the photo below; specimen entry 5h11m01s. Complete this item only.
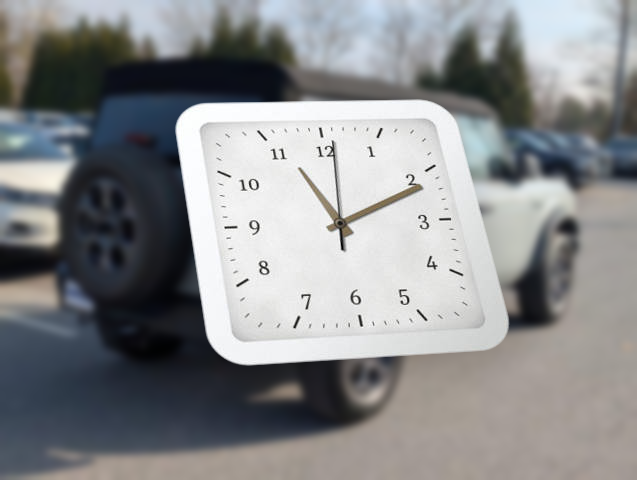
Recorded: 11h11m01s
